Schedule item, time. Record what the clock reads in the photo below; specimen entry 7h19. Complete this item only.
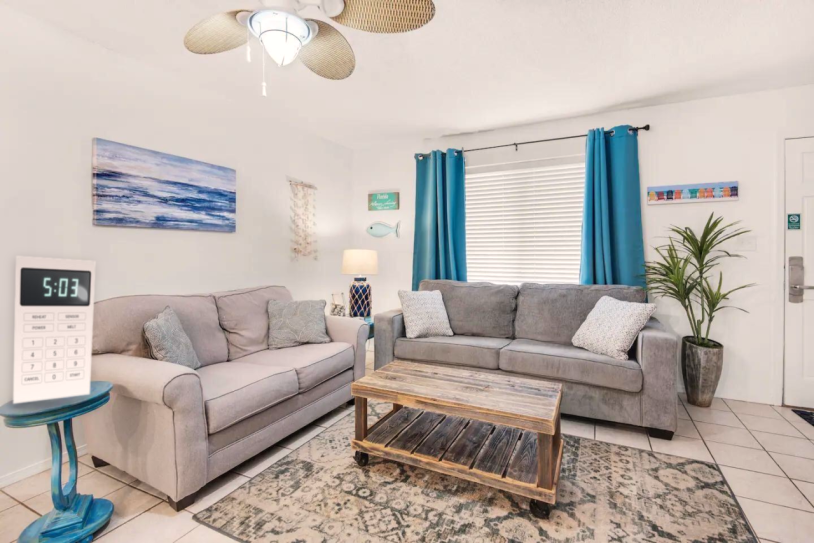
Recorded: 5h03
